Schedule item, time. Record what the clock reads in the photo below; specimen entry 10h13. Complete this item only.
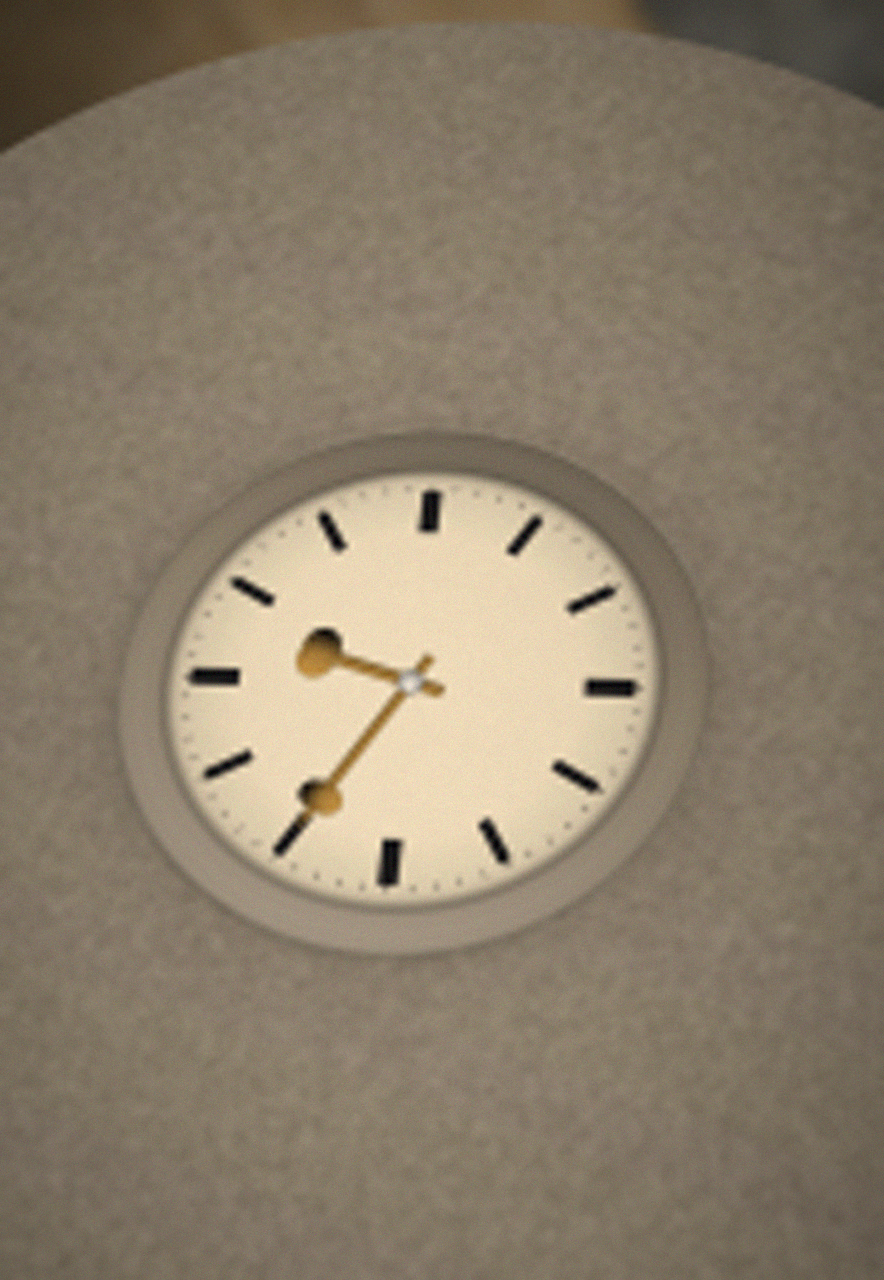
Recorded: 9h35
